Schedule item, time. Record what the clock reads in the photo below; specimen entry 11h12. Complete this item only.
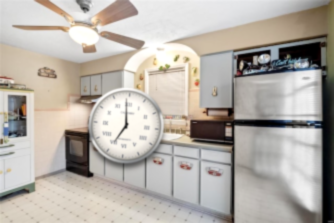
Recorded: 6h59
